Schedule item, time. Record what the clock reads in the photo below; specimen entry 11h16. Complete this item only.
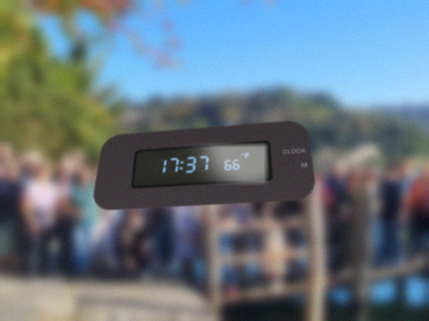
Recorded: 17h37
